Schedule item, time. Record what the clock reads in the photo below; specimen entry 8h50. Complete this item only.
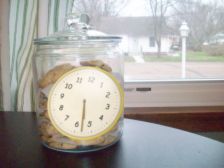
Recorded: 5h28
